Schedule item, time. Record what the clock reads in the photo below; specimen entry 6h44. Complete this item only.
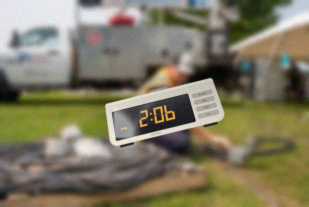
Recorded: 2h06
